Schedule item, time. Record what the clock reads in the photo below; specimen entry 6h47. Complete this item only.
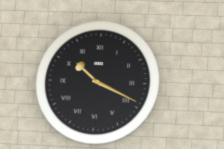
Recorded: 10h19
